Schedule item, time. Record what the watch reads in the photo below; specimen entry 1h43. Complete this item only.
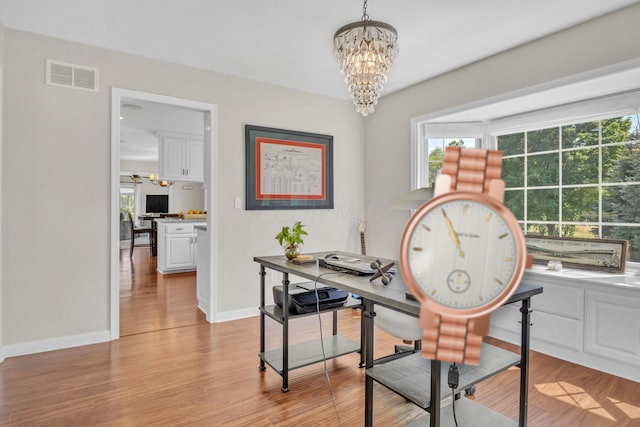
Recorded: 10h55
